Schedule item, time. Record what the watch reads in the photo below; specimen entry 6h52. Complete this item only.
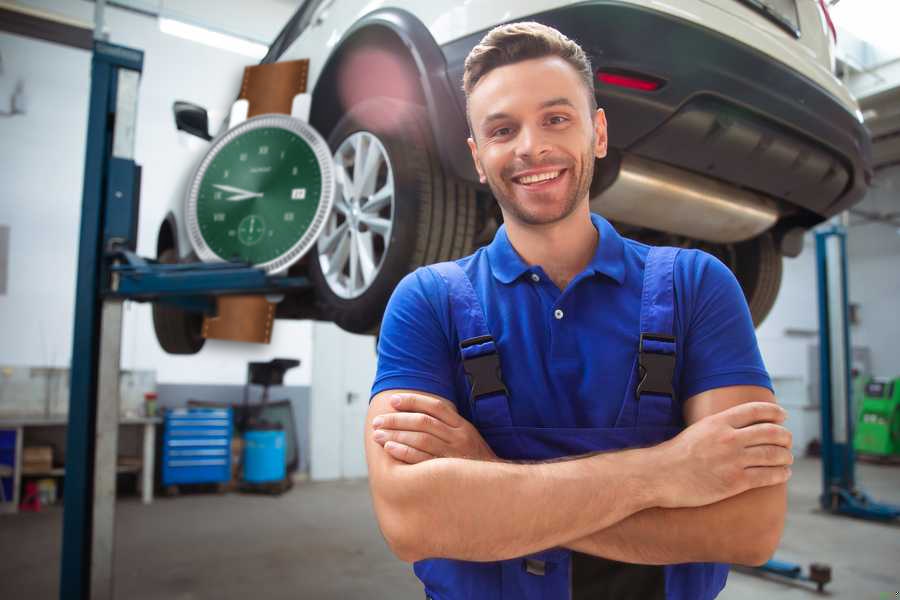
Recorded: 8h47
